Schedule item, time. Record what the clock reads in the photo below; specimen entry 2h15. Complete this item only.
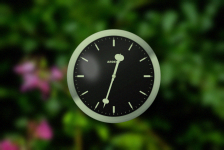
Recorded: 12h33
